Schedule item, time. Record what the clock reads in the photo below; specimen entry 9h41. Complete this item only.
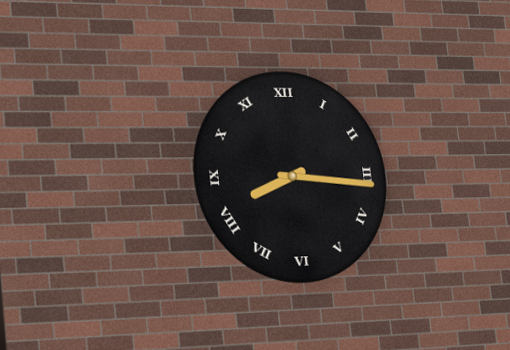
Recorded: 8h16
